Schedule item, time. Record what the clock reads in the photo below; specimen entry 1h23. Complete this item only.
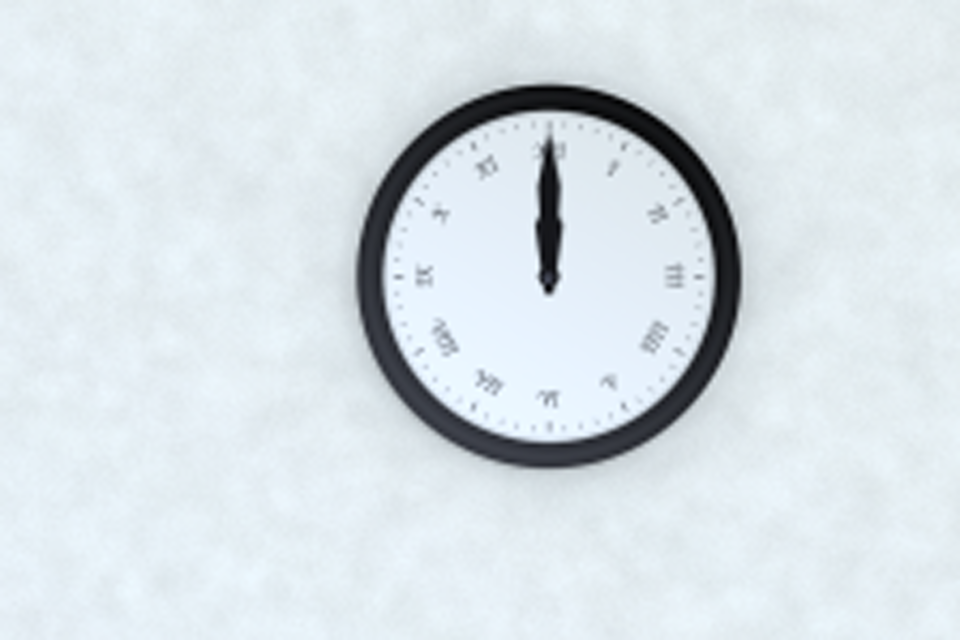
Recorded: 12h00
